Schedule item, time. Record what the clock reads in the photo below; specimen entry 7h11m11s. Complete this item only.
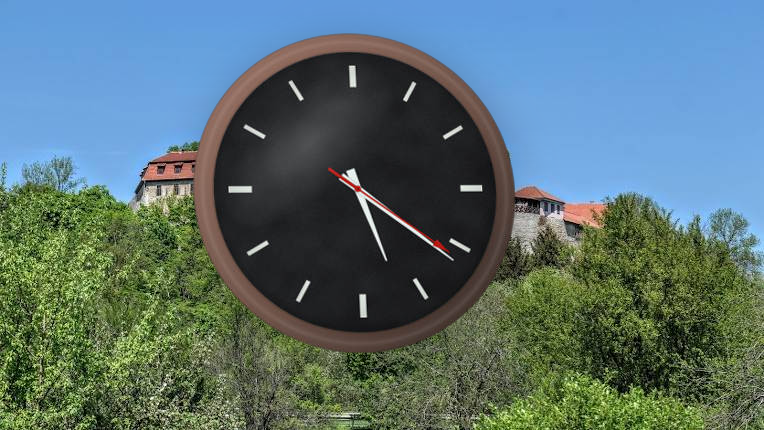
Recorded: 5h21m21s
